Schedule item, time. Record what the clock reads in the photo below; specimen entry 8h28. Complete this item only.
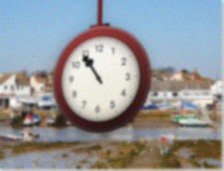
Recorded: 10h54
